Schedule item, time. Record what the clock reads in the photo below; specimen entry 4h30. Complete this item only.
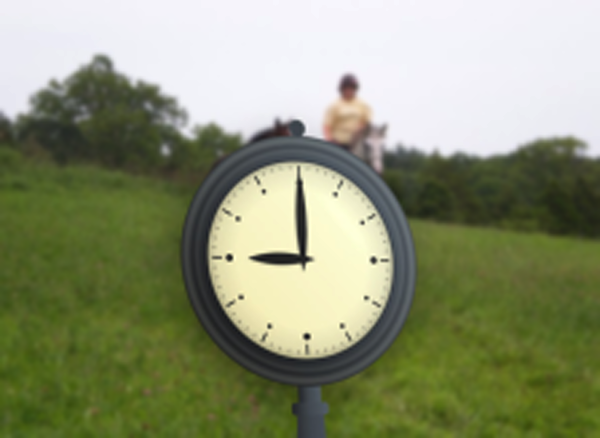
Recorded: 9h00
